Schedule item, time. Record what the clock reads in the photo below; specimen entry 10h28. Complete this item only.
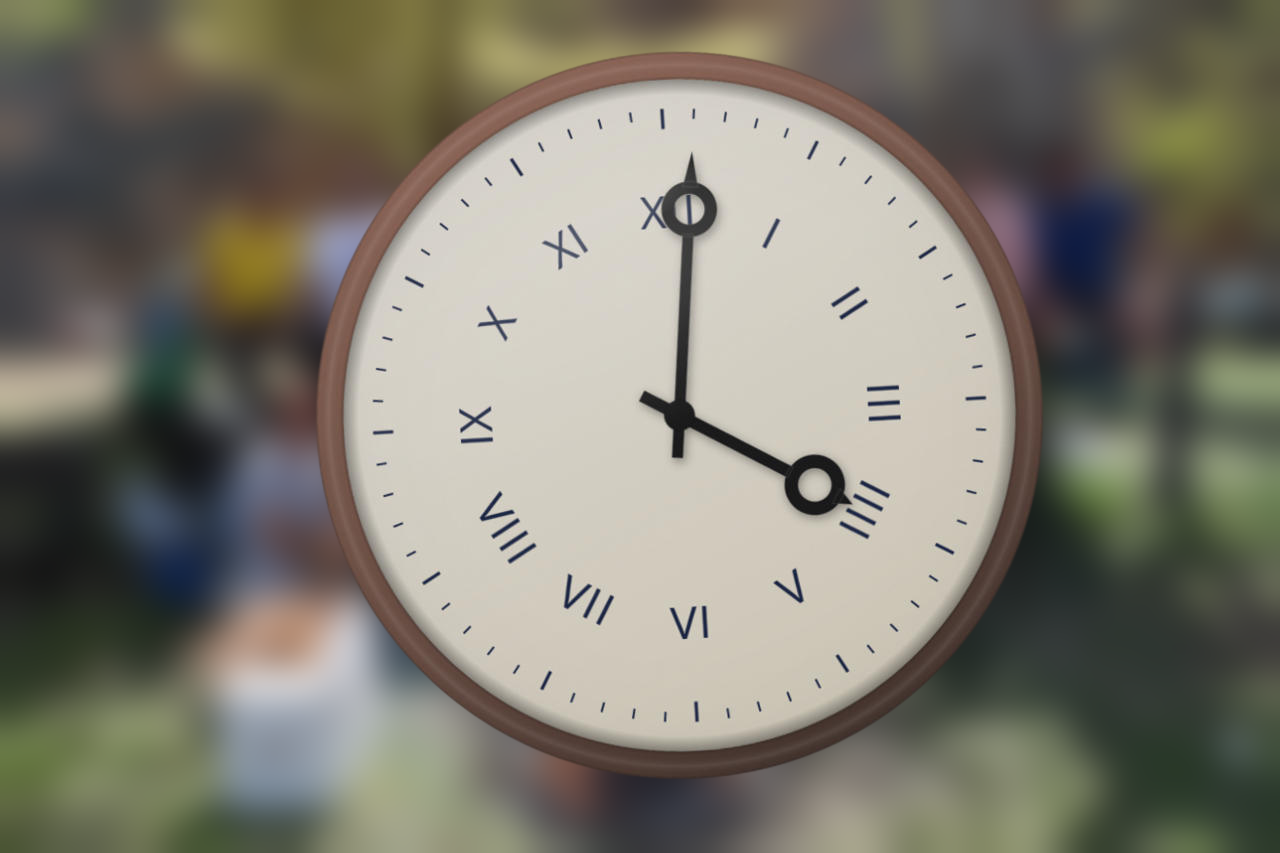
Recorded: 4h01
